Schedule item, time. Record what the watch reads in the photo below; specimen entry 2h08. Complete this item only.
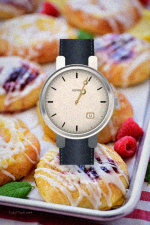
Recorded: 1h04
